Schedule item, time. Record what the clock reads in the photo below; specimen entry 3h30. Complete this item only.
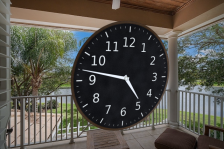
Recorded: 4h47
